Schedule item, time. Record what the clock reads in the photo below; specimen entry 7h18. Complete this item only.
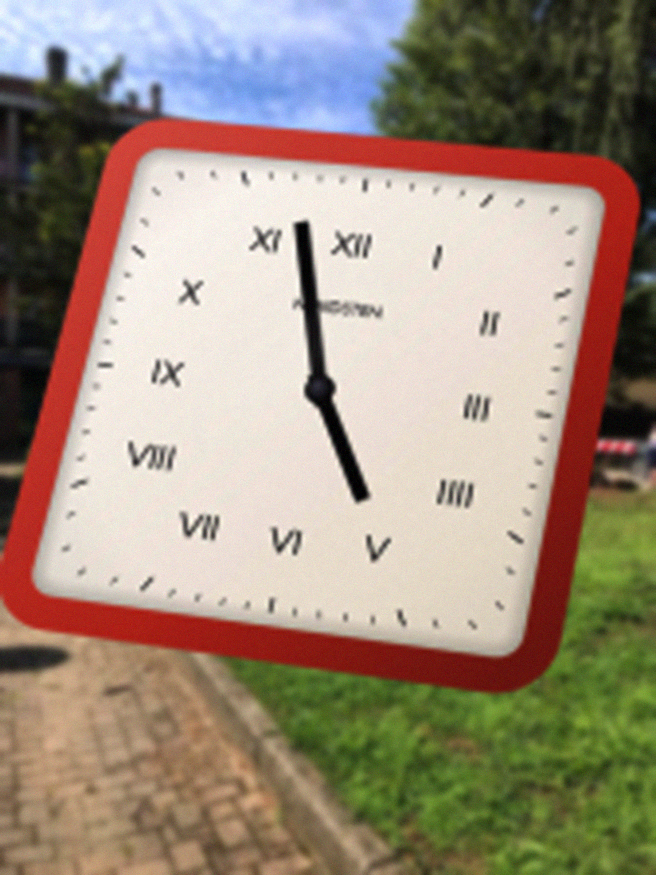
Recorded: 4h57
